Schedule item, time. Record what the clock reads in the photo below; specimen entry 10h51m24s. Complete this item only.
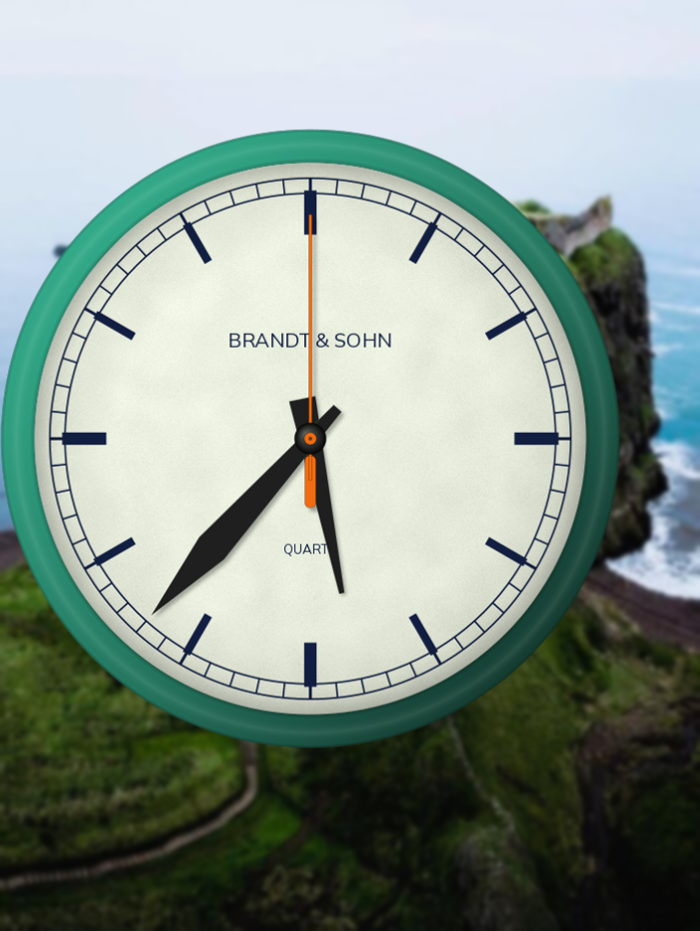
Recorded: 5h37m00s
